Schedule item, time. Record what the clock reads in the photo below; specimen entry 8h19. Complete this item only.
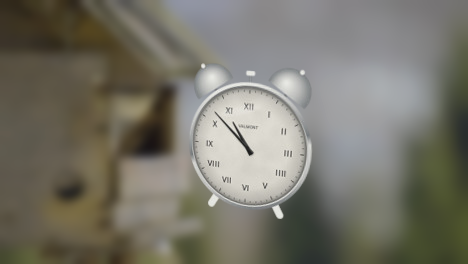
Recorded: 10h52
